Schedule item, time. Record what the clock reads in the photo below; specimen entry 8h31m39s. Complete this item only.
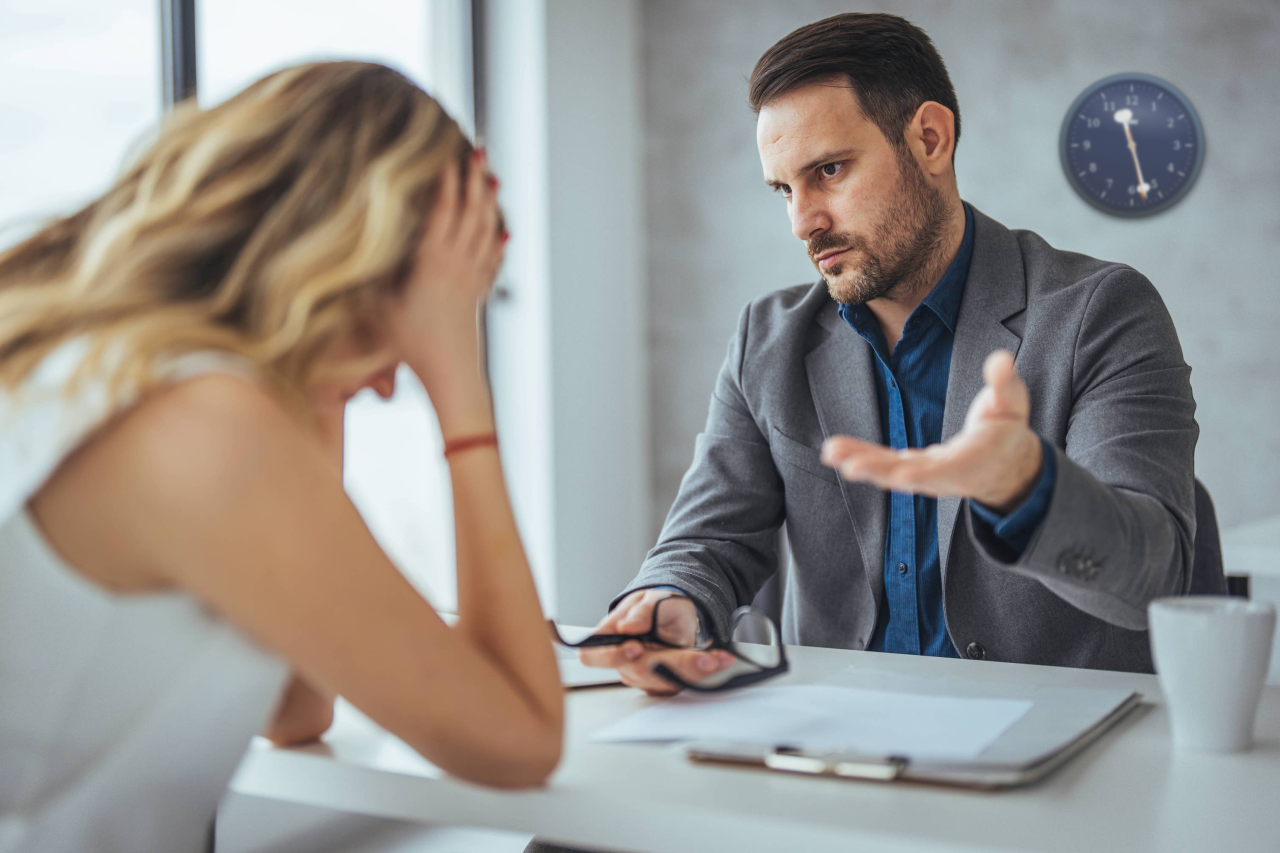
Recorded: 11h27m28s
